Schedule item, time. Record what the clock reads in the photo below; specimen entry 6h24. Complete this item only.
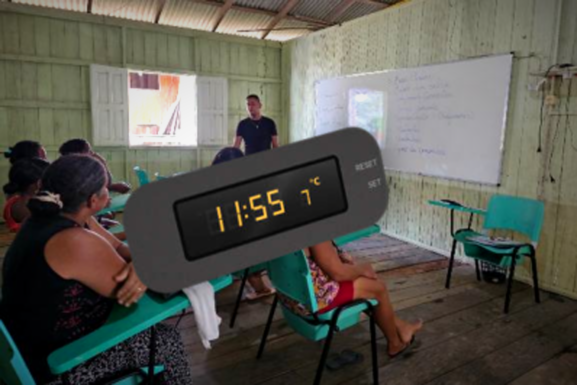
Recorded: 11h55
